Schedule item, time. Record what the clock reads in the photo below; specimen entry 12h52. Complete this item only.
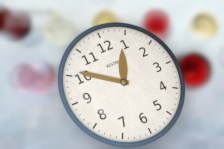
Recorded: 12h51
